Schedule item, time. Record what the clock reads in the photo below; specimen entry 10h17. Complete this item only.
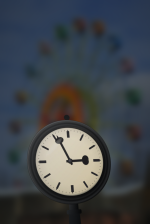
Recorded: 2h56
